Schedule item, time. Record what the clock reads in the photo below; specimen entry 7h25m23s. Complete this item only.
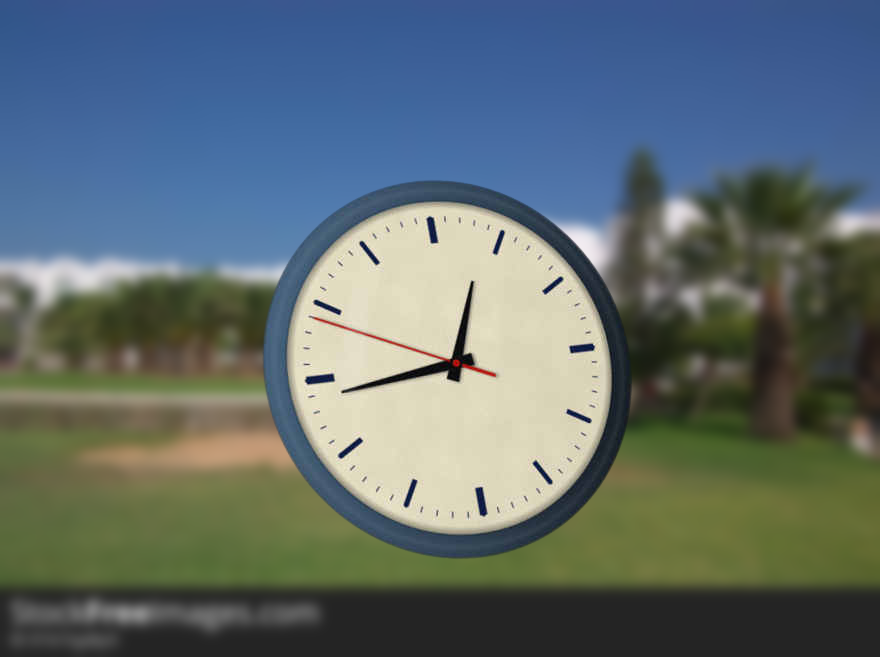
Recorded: 12h43m49s
